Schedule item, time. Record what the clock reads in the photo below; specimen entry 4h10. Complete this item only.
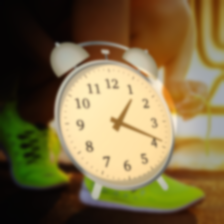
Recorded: 1h19
